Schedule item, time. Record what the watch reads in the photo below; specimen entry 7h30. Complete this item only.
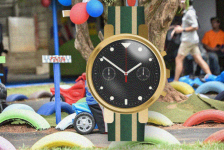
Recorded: 1h51
